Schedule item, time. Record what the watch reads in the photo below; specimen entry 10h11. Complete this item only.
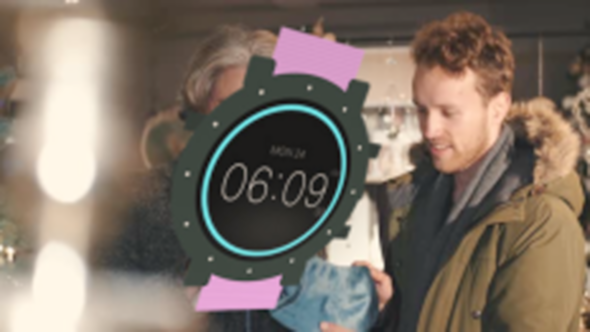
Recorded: 6h09
